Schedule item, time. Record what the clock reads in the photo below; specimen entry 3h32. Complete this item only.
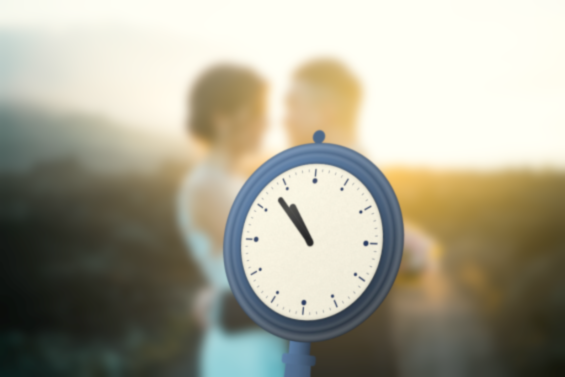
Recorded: 10h53
